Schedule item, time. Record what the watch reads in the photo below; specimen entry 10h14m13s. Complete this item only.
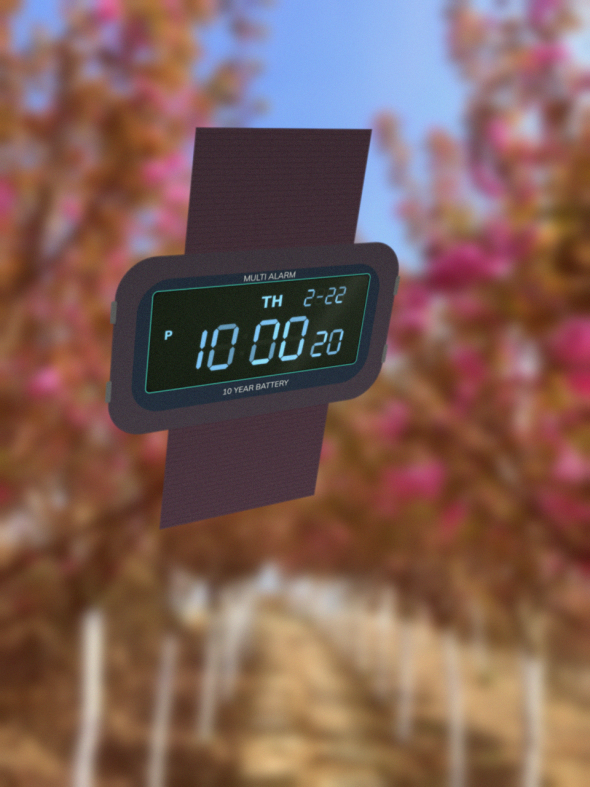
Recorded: 10h00m20s
